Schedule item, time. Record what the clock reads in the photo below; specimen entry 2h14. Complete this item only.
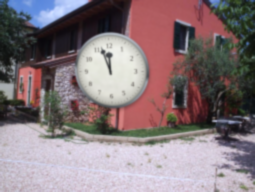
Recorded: 11h57
